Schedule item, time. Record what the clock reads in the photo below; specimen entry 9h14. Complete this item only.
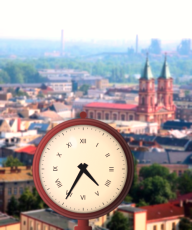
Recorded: 4h35
